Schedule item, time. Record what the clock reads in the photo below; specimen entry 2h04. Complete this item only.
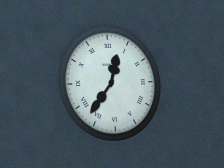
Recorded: 12h37
